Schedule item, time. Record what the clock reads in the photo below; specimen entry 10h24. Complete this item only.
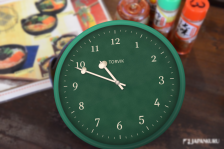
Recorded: 10h49
